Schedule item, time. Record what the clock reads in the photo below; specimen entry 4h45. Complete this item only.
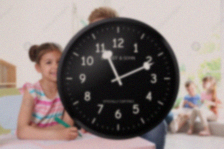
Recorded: 11h11
